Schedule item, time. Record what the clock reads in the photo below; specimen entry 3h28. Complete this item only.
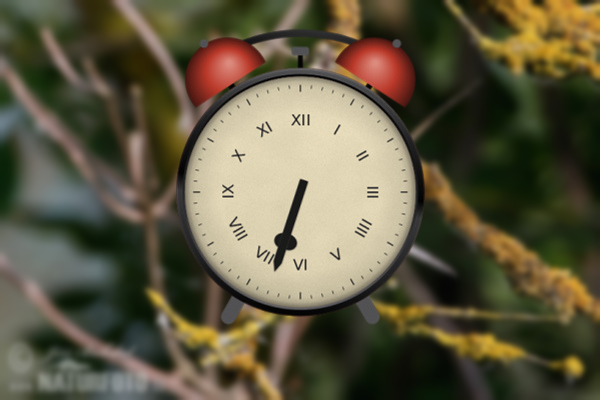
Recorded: 6h33
